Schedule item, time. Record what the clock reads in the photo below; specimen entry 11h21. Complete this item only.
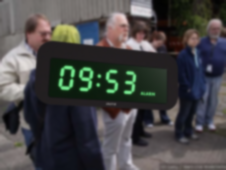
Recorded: 9h53
